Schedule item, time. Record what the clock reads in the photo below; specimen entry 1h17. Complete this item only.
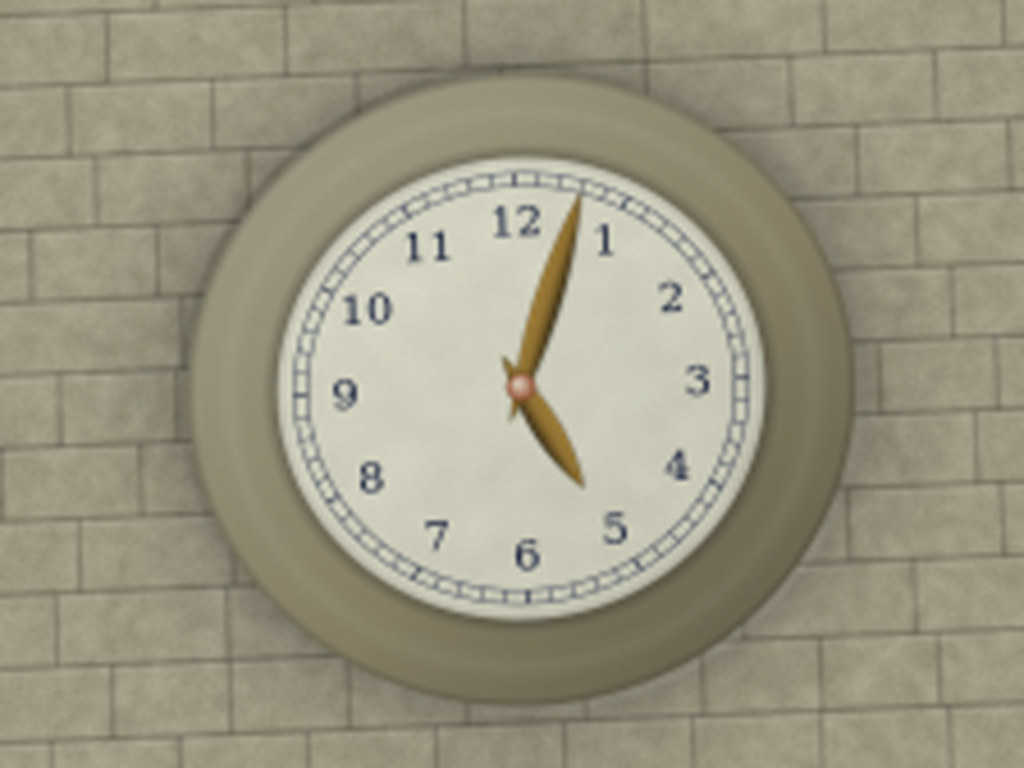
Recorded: 5h03
